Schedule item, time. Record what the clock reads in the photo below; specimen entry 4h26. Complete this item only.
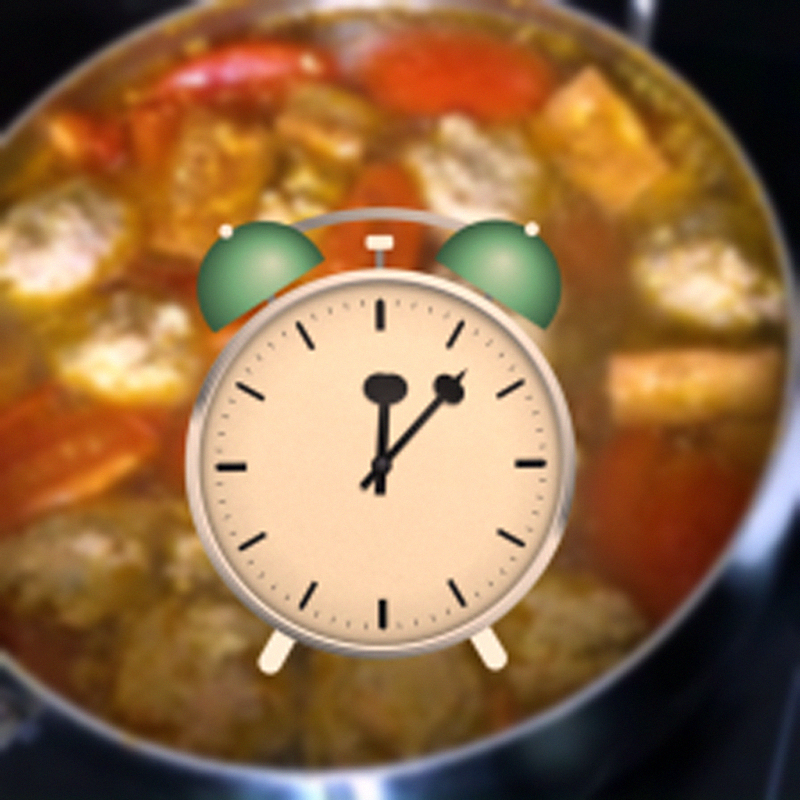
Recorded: 12h07
